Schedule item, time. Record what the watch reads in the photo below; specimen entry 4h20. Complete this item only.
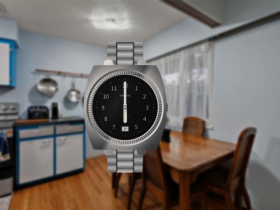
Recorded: 6h00
